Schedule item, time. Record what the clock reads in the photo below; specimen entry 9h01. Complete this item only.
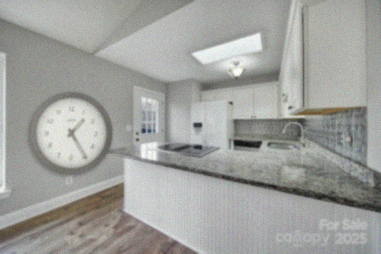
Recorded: 1h25
